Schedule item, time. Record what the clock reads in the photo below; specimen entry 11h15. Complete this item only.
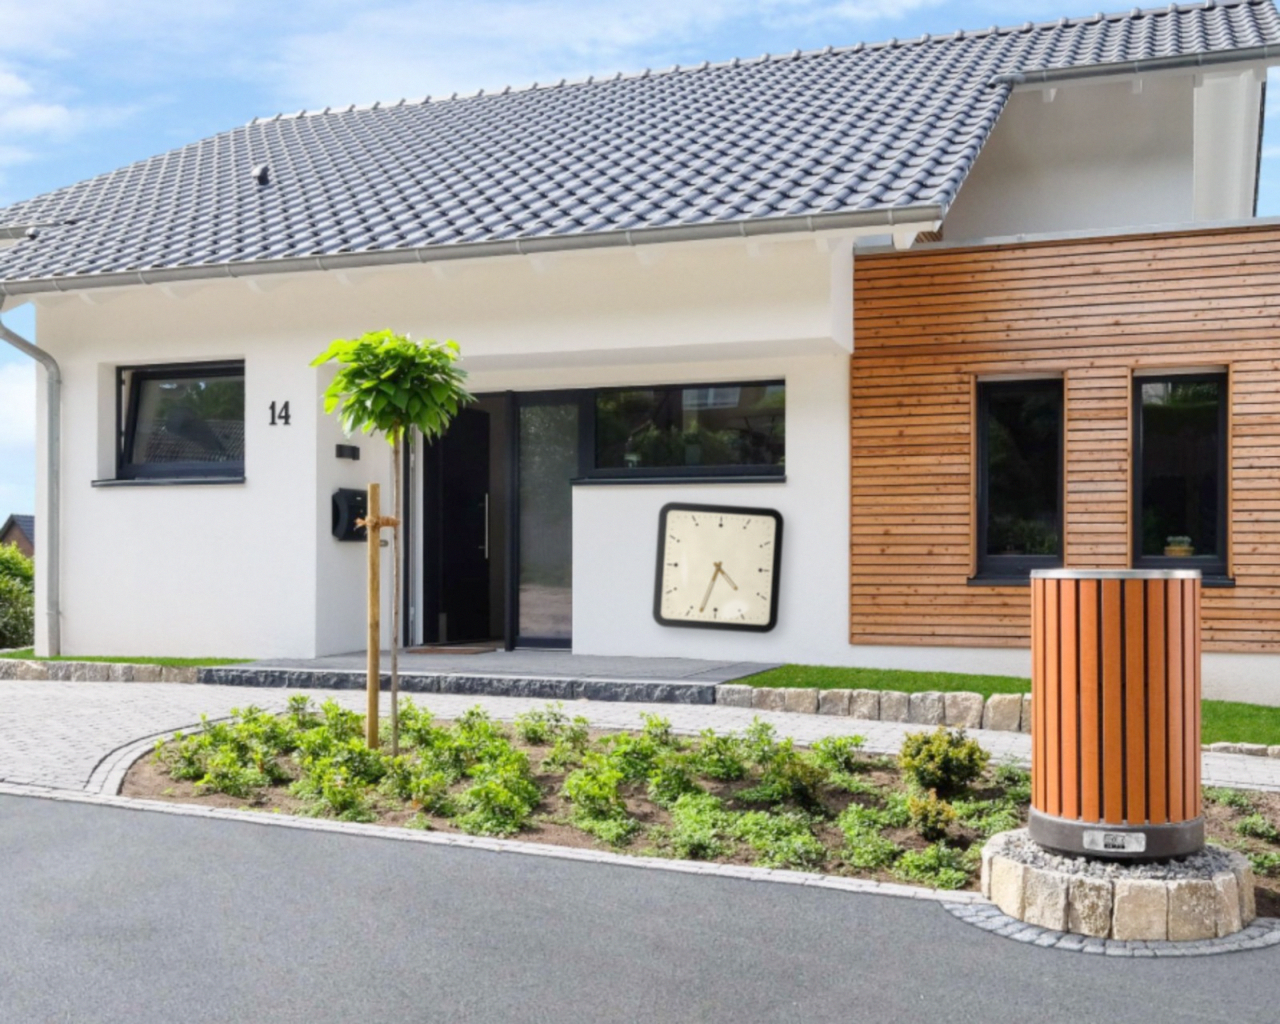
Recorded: 4h33
